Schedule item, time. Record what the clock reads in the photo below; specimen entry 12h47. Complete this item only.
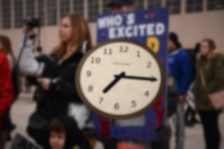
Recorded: 7h15
